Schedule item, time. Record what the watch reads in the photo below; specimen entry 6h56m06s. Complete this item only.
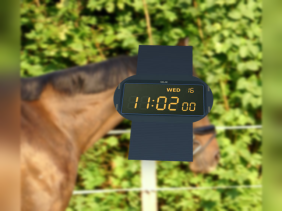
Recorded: 11h02m00s
